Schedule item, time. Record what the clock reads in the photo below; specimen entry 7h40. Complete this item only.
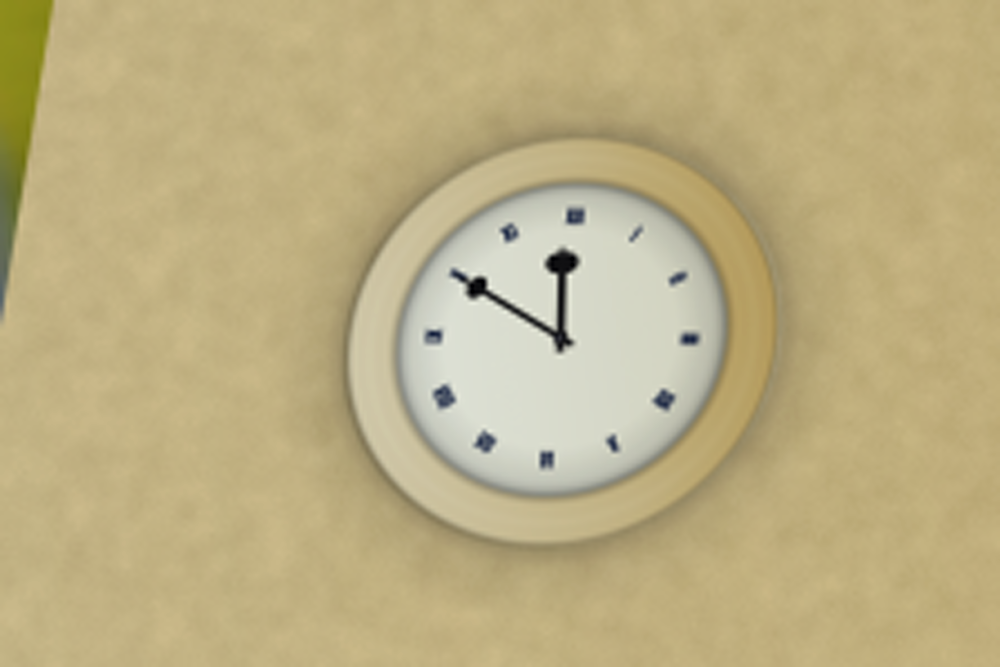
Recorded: 11h50
